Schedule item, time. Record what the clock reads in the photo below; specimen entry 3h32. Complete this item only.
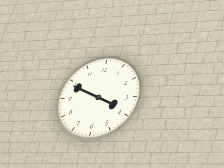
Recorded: 3h49
